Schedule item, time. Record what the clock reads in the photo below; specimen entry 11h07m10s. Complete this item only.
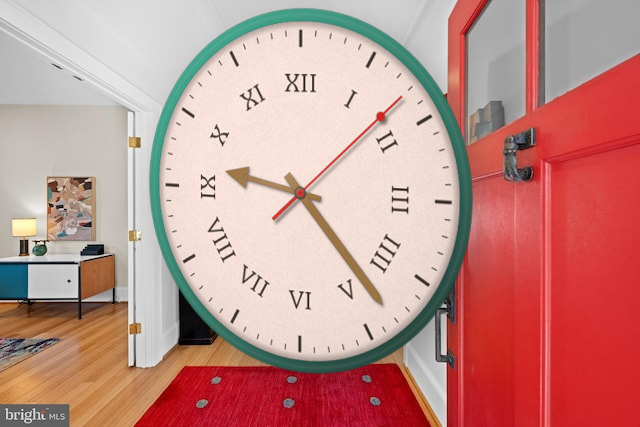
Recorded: 9h23m08s
